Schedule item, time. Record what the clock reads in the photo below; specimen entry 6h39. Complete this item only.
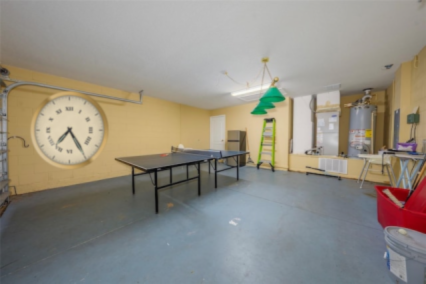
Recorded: 7h25
